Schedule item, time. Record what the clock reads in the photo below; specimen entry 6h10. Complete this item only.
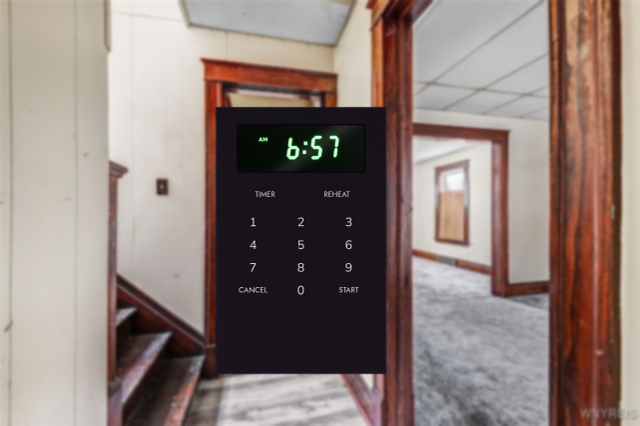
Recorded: 6h57
